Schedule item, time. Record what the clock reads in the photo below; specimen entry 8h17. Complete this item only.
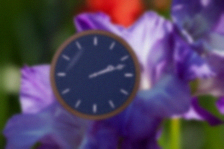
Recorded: 2h12
